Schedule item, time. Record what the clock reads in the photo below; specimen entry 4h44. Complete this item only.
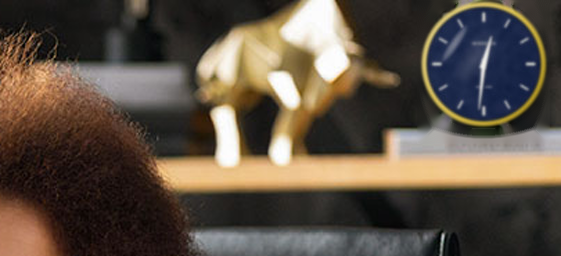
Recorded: 12h31
